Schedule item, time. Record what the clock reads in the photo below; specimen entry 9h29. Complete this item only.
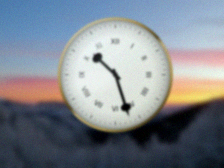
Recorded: 10h27
